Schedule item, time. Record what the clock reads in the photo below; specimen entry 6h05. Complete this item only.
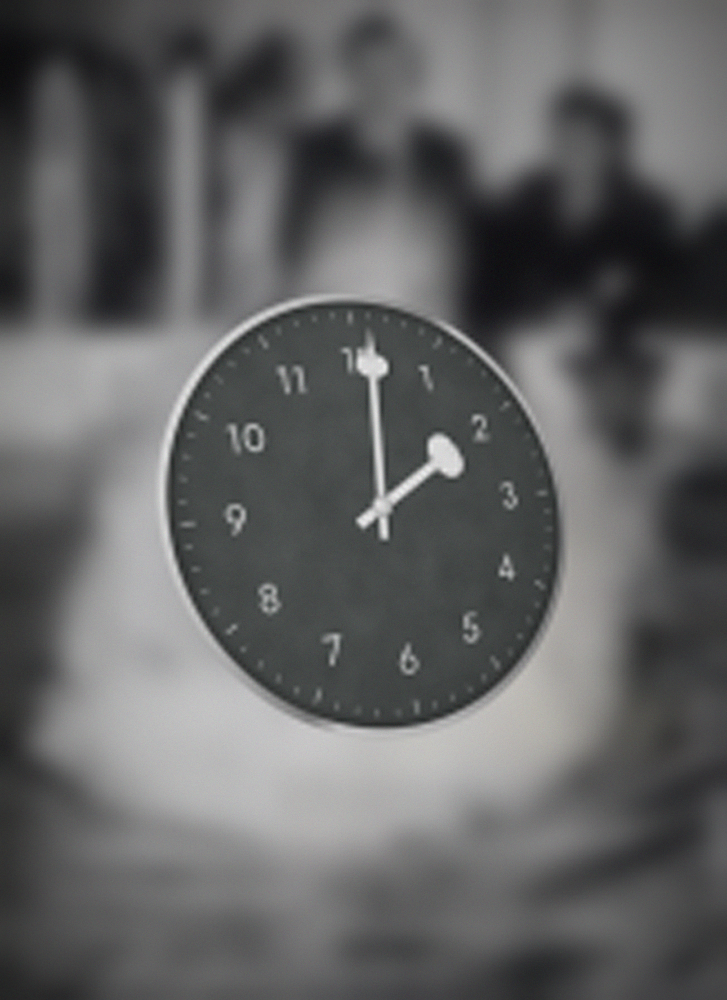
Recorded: 2h01
